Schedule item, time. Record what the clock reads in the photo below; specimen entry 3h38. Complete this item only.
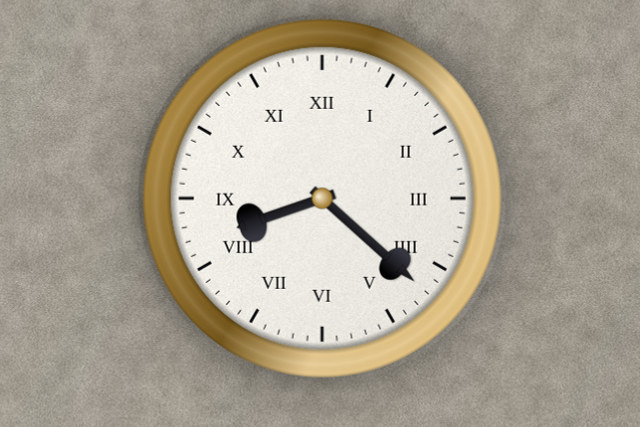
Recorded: 8h22
